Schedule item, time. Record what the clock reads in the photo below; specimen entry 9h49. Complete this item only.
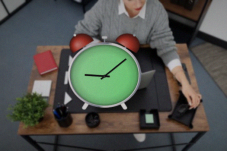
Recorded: 9h08
